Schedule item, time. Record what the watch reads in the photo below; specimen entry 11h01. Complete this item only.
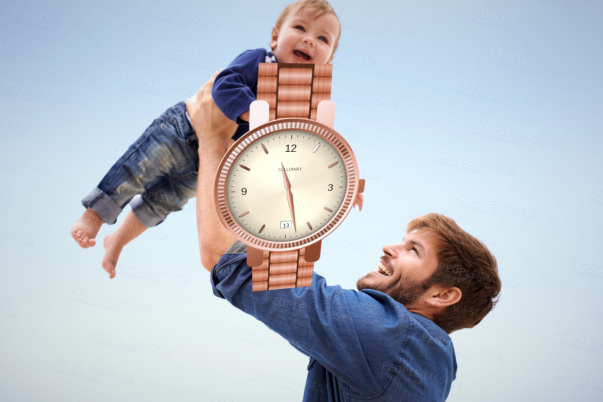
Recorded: 11h28
